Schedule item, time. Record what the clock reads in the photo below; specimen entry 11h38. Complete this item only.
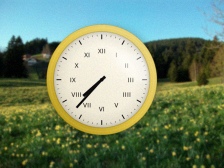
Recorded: 7h37
